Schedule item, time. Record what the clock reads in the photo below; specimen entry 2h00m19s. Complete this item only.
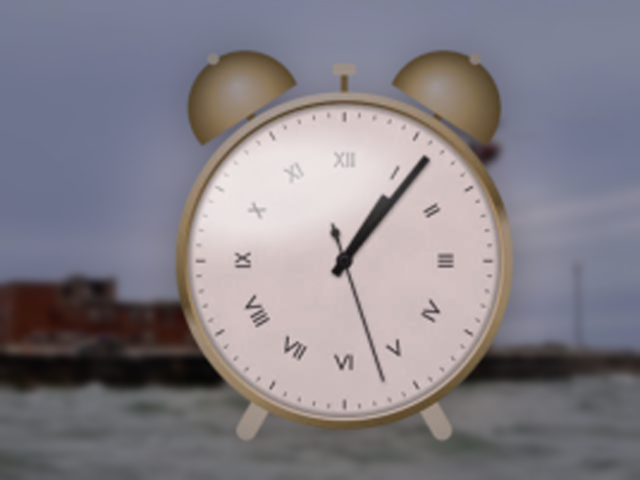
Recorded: 1h06m27s
